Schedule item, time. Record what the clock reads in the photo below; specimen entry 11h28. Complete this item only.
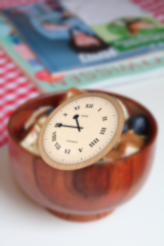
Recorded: 10h45
